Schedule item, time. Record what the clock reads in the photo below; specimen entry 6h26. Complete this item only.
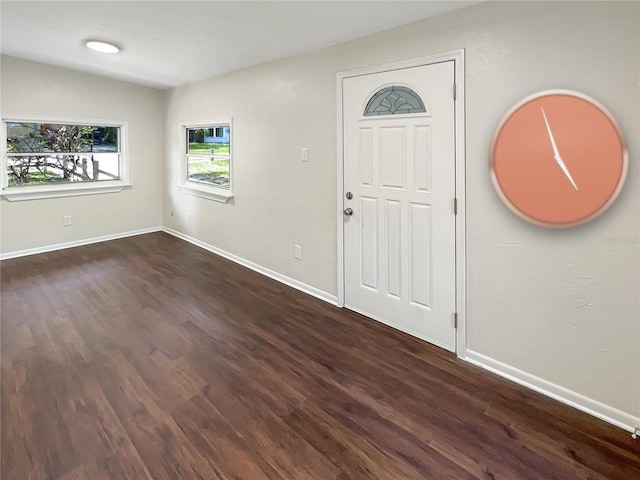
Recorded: 4h57
